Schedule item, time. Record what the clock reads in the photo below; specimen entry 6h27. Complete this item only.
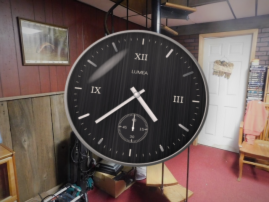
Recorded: 4h38
